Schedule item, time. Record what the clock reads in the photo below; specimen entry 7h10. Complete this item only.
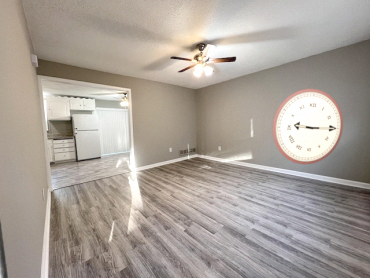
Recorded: 9h15
